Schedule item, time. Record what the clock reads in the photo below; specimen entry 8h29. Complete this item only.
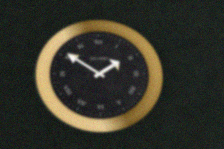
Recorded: 1h51
